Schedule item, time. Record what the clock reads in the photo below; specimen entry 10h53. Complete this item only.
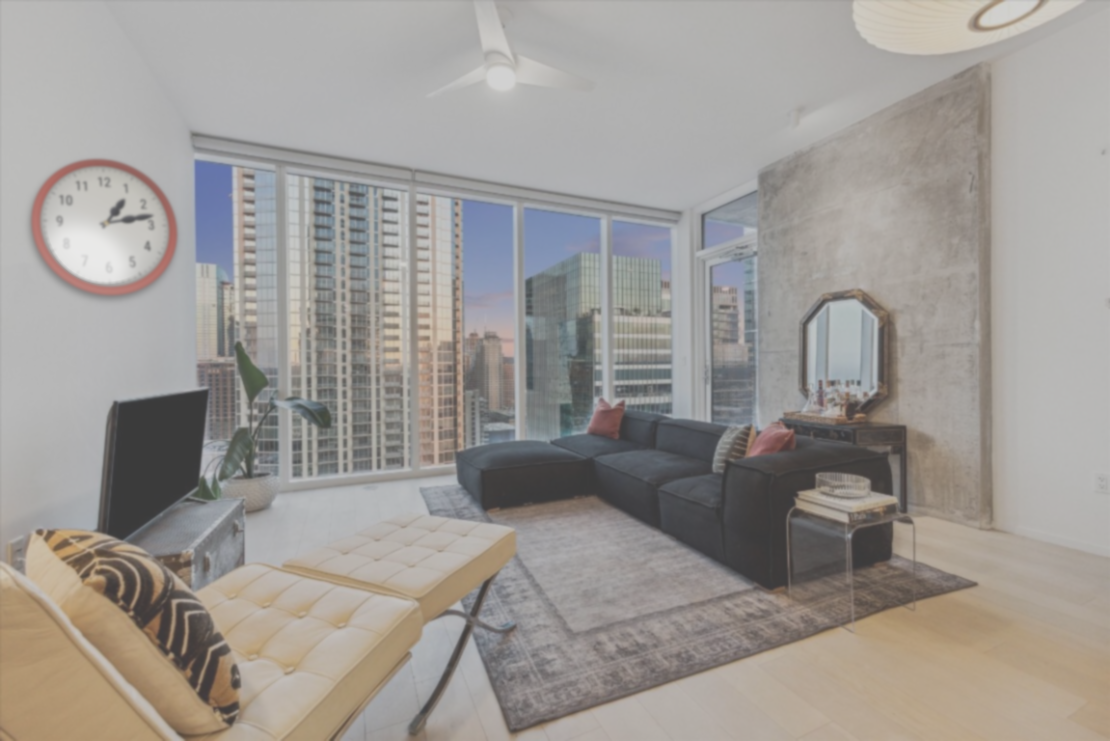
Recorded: 1h13
